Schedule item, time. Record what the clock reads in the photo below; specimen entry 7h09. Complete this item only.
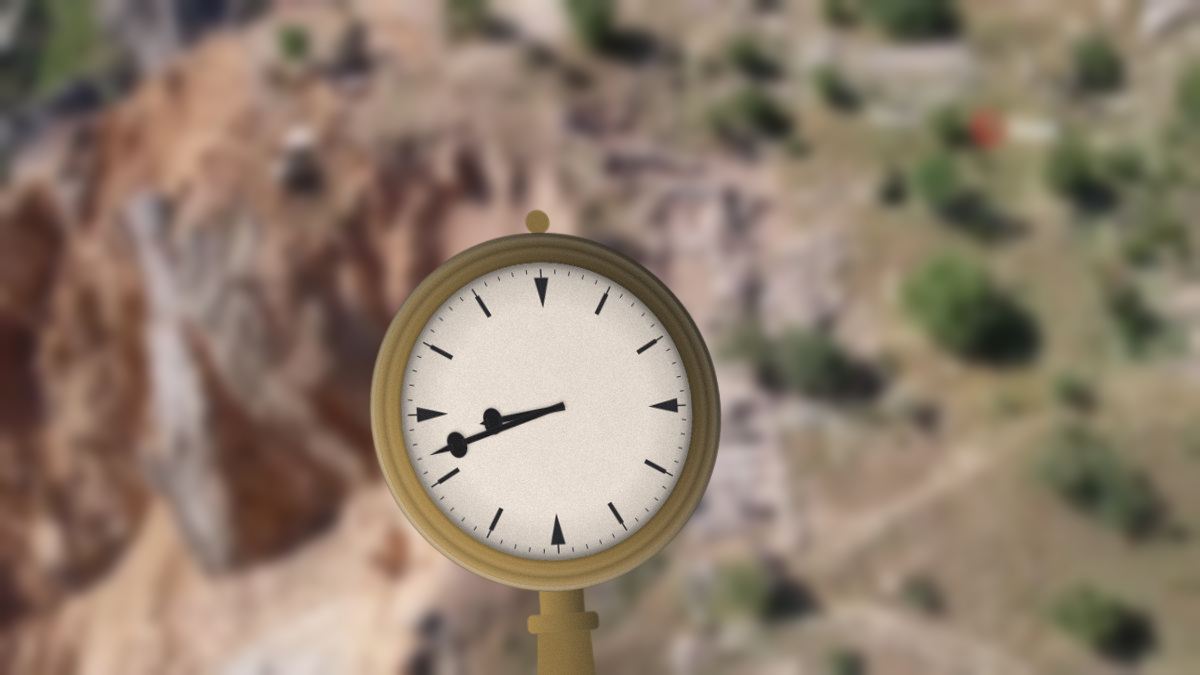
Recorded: 8h42
